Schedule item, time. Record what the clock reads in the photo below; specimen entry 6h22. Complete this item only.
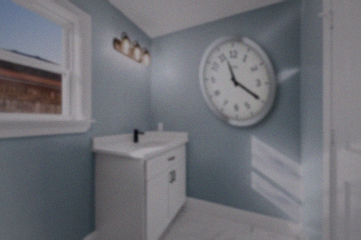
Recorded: 11h20
